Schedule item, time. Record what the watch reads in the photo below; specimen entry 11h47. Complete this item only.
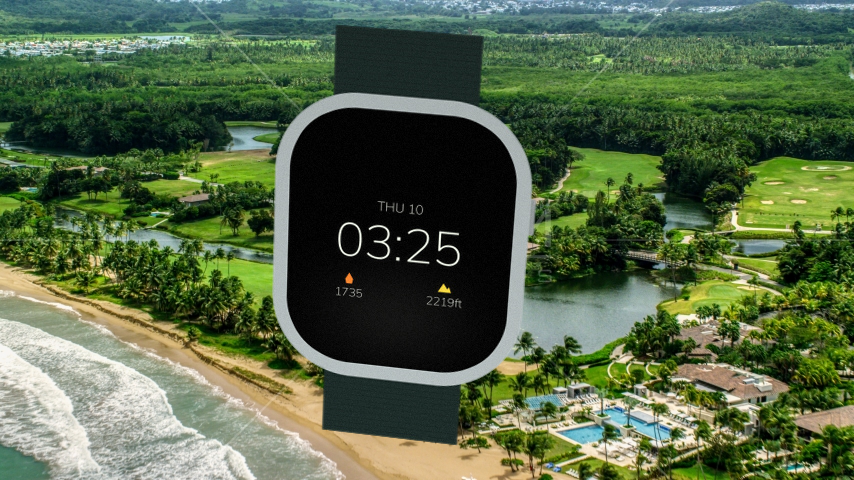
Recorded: 3h25
